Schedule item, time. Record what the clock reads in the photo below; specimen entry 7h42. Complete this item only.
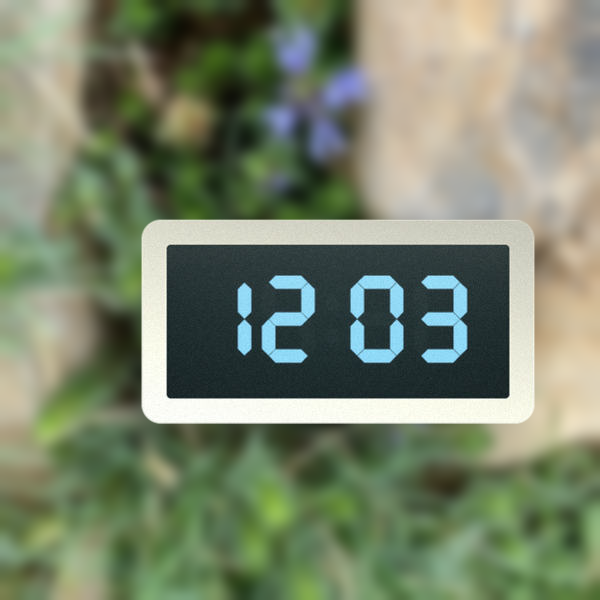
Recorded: 12h03
